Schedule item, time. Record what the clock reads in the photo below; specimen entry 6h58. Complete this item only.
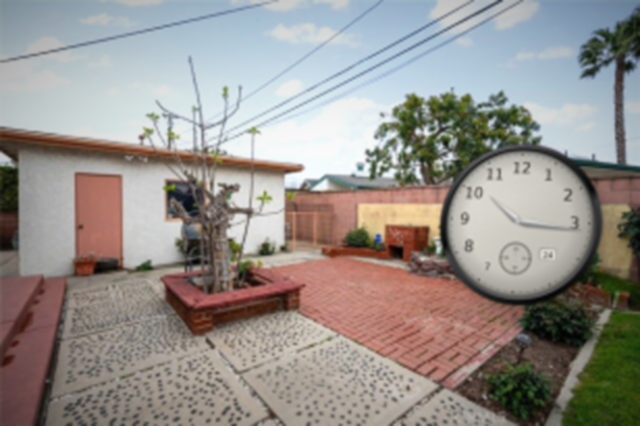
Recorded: 10h16
